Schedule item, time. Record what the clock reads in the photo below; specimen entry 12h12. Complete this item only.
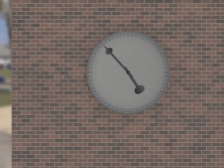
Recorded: 4h53
